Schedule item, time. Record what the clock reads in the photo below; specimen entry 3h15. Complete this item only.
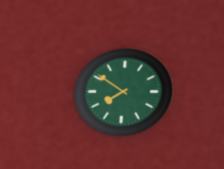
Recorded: 7h51
